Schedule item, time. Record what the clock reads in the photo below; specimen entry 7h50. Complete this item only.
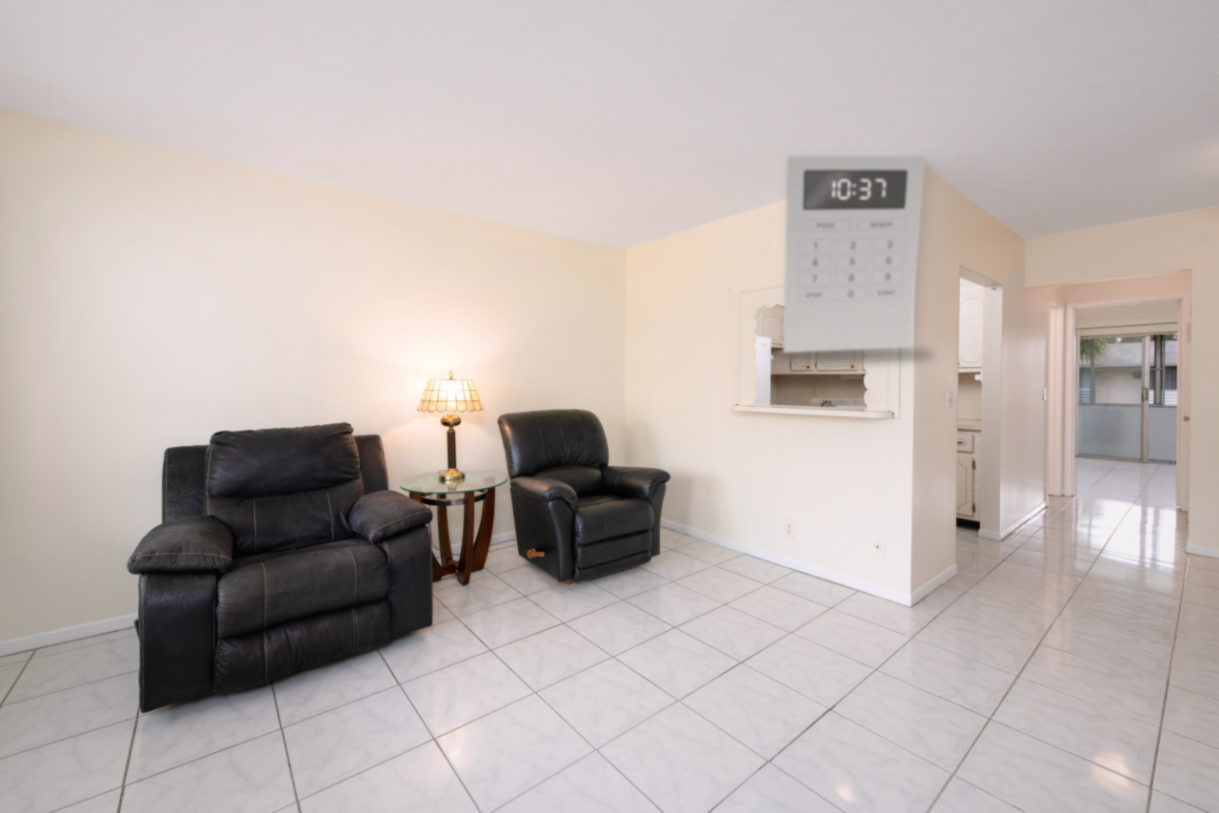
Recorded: 10h37
